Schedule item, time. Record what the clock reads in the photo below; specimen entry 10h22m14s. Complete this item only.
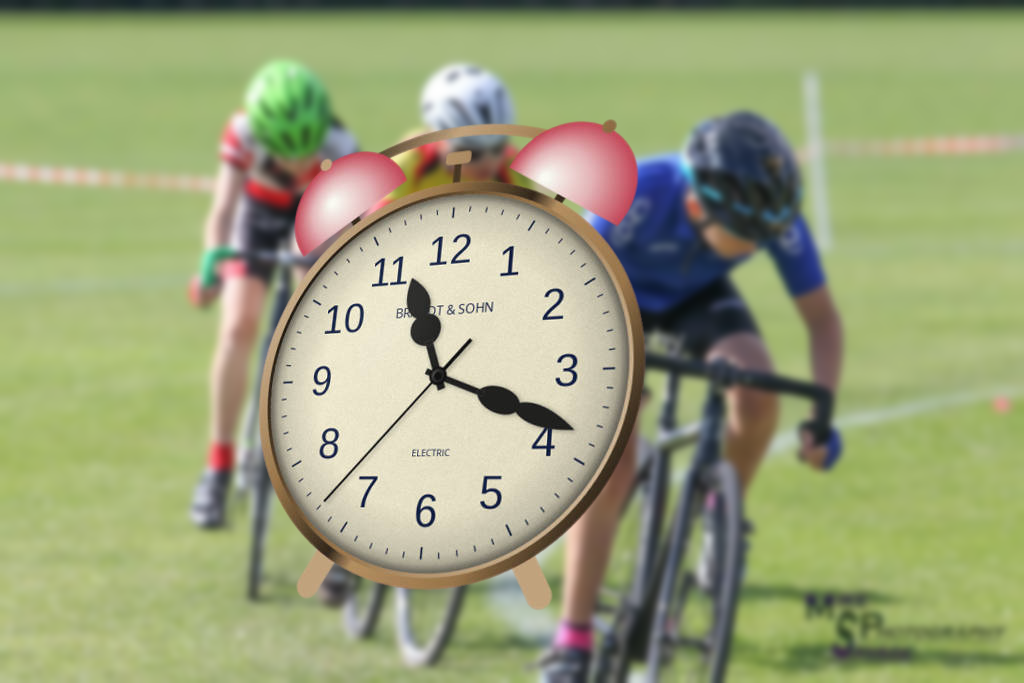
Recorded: 11h18m37s
